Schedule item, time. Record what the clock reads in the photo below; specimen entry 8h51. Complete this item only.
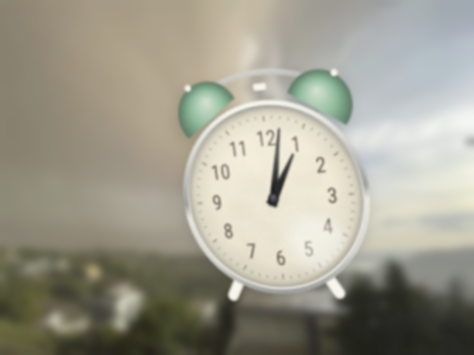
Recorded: 1h02
